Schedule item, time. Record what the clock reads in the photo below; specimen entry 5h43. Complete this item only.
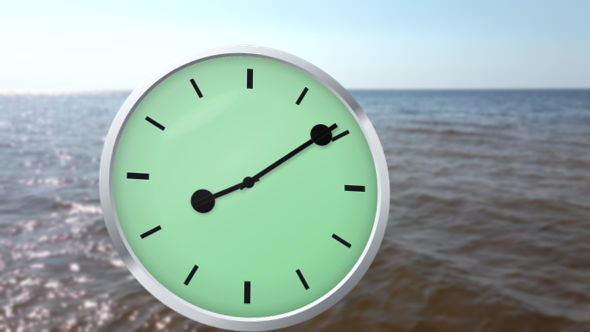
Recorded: 8h09
